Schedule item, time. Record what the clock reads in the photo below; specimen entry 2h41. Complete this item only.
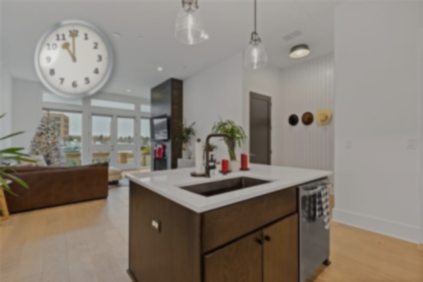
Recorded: 11h00
